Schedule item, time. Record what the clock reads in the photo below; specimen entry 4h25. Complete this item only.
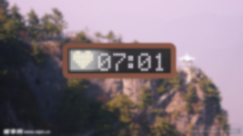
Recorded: 7h01
